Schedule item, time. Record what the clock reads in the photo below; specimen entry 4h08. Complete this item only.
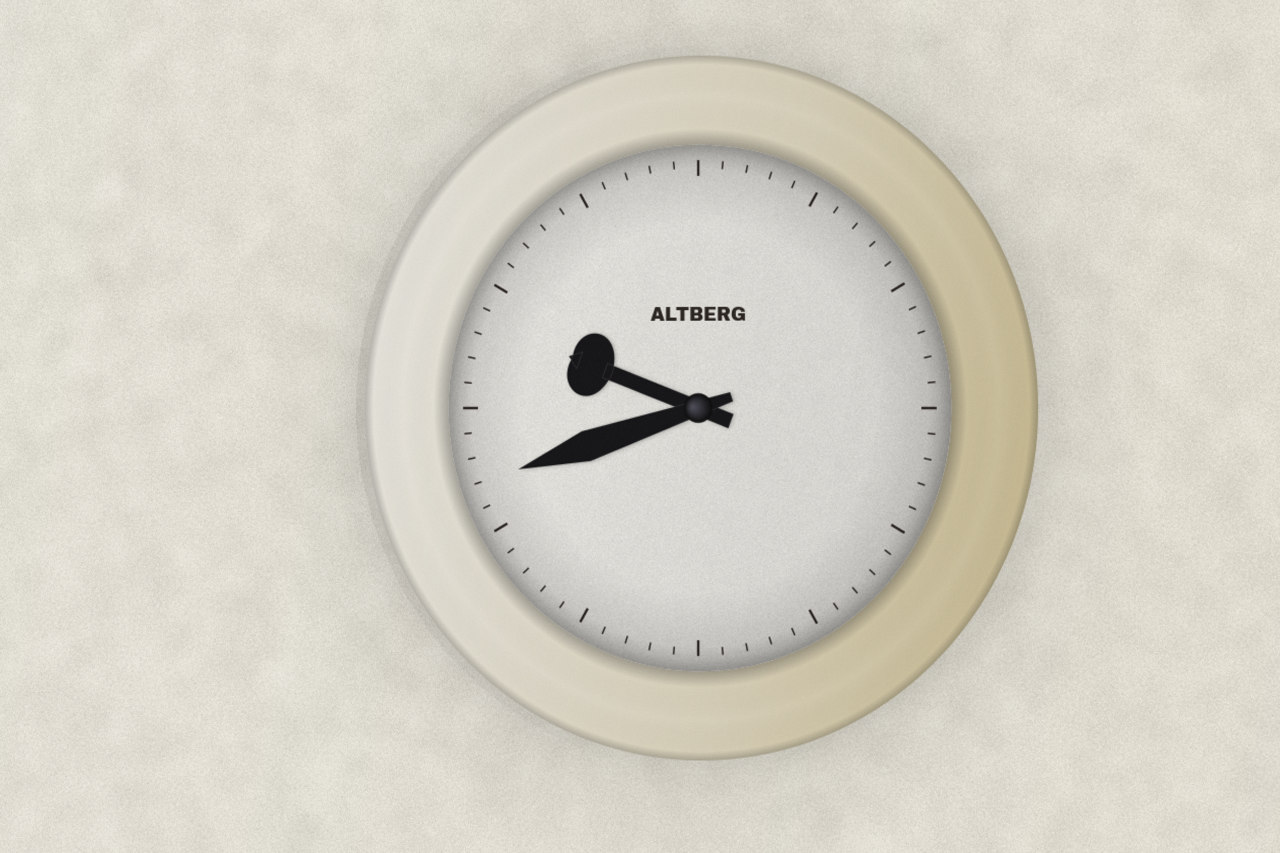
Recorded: 9h42
